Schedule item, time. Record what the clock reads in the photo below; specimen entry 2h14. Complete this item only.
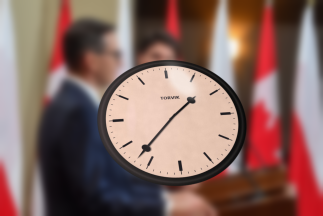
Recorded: 1h37
